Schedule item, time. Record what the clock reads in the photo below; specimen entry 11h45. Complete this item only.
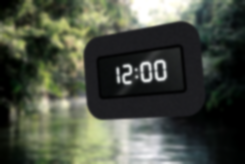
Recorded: 12h00
